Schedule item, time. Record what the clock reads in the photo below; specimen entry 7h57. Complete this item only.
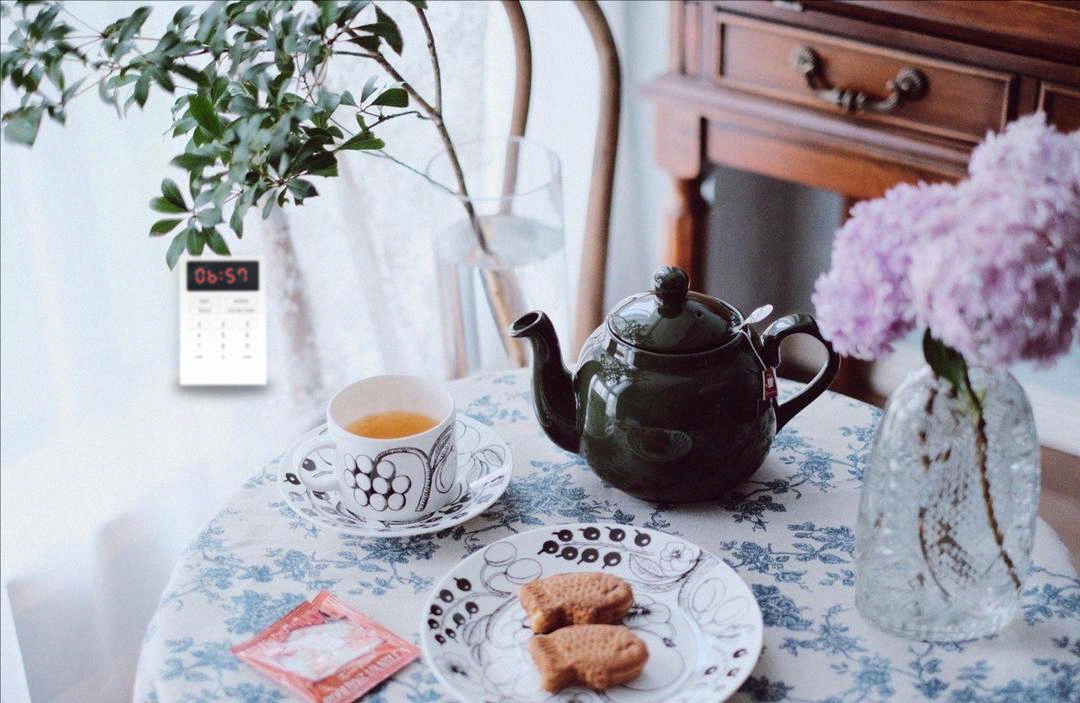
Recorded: 6h57
